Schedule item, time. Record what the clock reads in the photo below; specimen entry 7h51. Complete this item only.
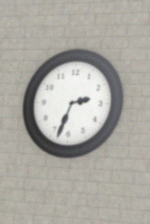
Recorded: 2h33
